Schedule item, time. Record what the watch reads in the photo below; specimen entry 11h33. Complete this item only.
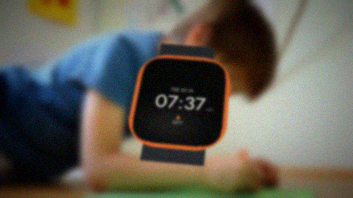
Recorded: 7h37
